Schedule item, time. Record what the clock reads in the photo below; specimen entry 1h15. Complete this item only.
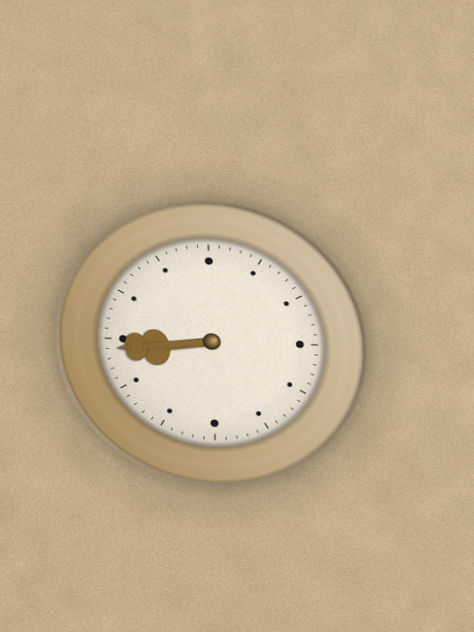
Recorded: 8h44
